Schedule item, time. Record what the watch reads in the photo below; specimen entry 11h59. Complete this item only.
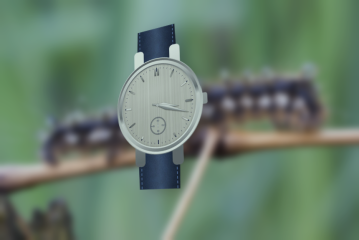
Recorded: 3h18
